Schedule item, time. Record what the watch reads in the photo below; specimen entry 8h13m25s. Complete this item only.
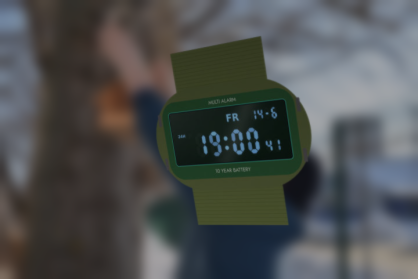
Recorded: 19h00m41s
